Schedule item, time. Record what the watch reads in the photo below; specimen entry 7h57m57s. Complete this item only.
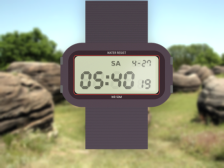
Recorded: 5h40m19s
